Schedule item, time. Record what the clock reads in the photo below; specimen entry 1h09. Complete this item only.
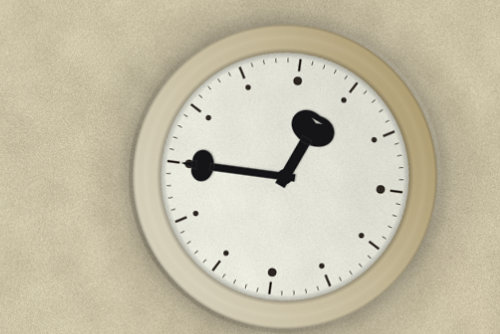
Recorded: 12h45
